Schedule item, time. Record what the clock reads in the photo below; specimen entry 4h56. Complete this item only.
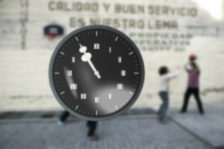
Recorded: 10h55
